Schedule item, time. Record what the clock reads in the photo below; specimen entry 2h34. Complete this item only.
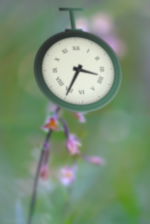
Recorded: 3h35
